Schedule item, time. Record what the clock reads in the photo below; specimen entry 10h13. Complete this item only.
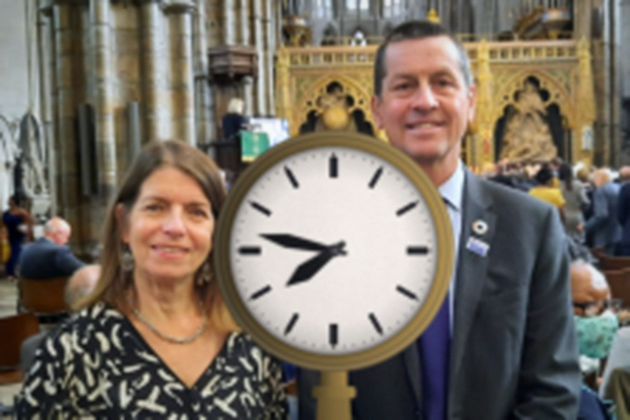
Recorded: 7h47
